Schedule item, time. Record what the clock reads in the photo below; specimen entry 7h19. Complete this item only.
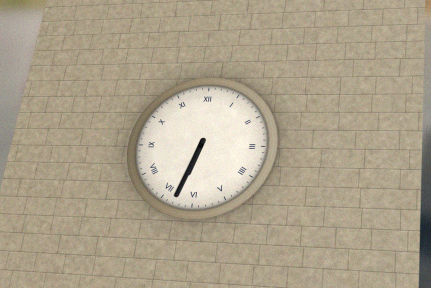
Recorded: 6h33
